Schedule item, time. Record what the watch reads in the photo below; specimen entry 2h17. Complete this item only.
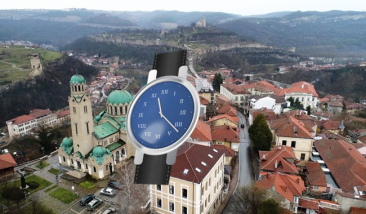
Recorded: 11h22
